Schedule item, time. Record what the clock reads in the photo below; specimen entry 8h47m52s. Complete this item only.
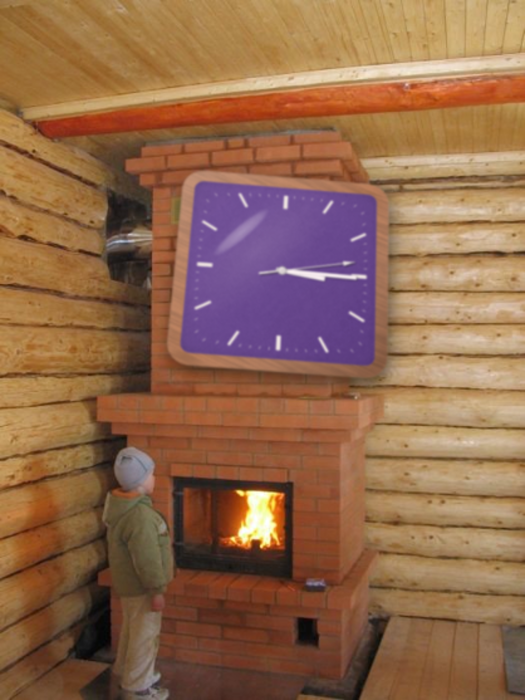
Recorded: 3h15m13s
